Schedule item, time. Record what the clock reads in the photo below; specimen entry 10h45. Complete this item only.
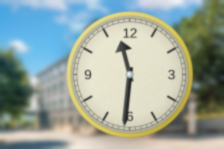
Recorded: 11h31
